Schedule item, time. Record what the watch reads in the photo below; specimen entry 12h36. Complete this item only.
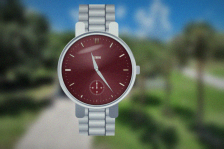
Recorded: 11h24
